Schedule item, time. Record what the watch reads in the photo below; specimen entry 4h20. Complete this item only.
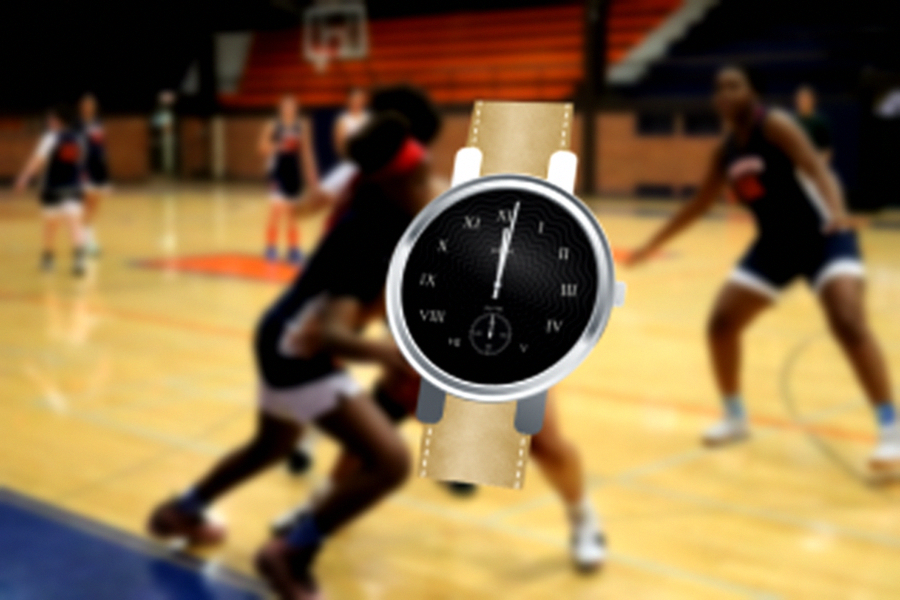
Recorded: 12h01
